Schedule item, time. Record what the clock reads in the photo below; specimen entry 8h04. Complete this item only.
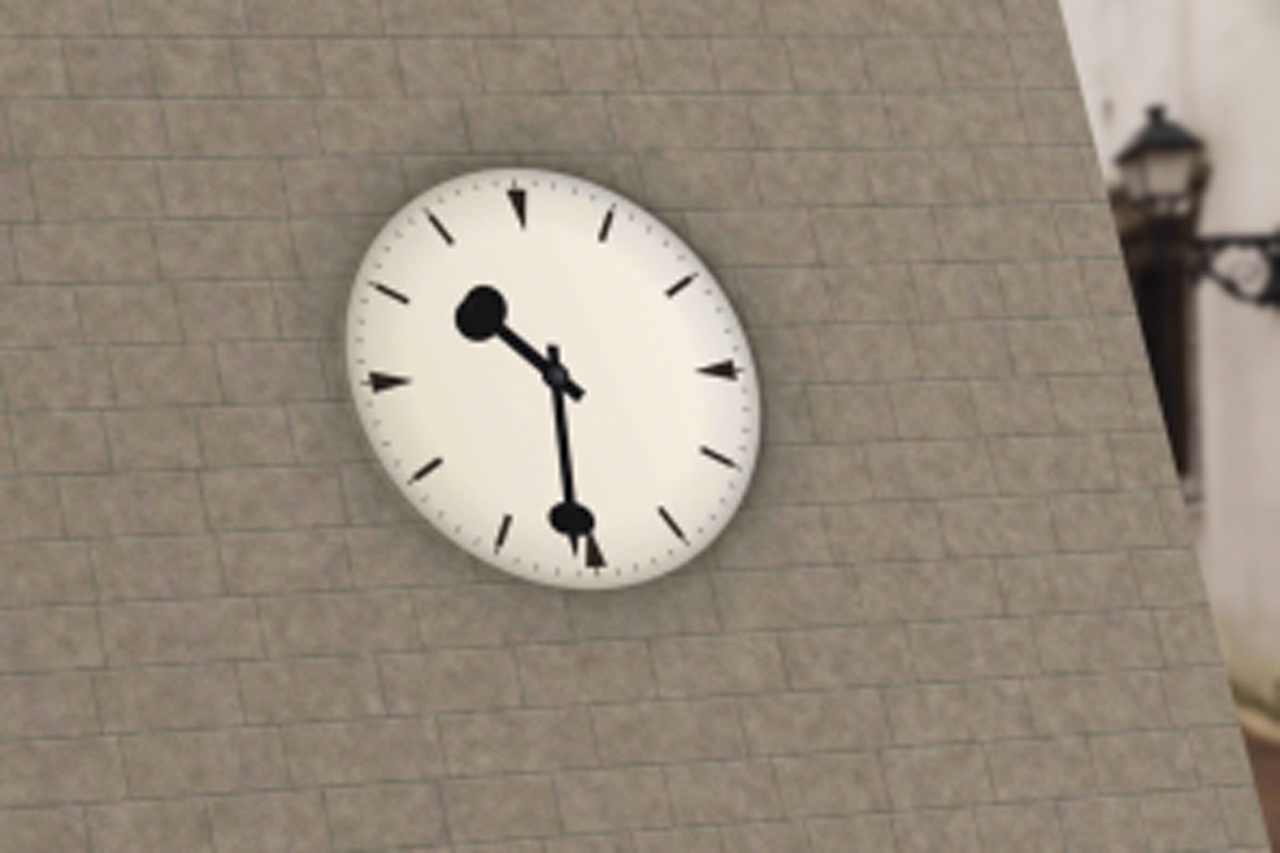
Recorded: 10h31
